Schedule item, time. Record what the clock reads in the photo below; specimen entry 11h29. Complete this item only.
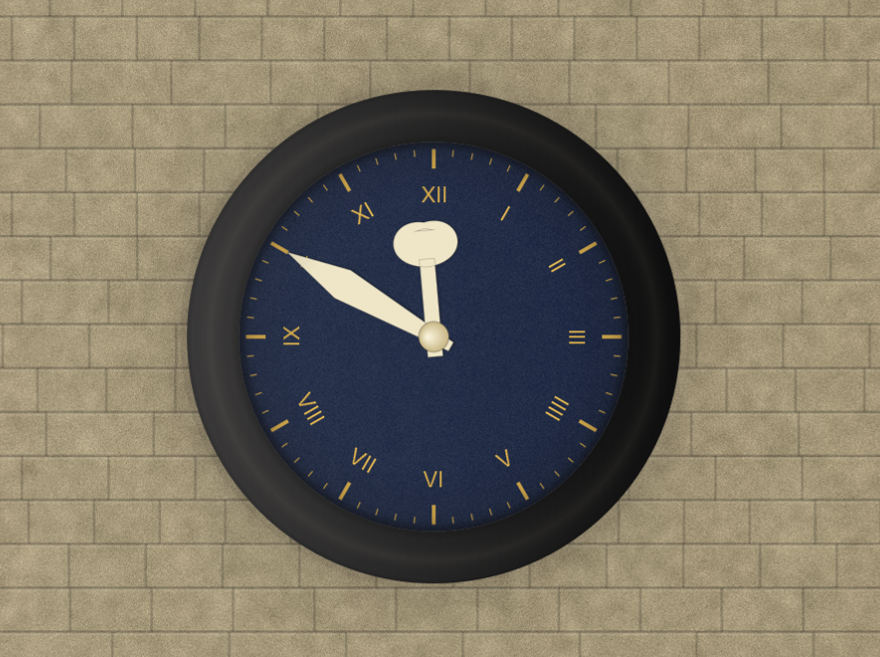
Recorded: 11h50
